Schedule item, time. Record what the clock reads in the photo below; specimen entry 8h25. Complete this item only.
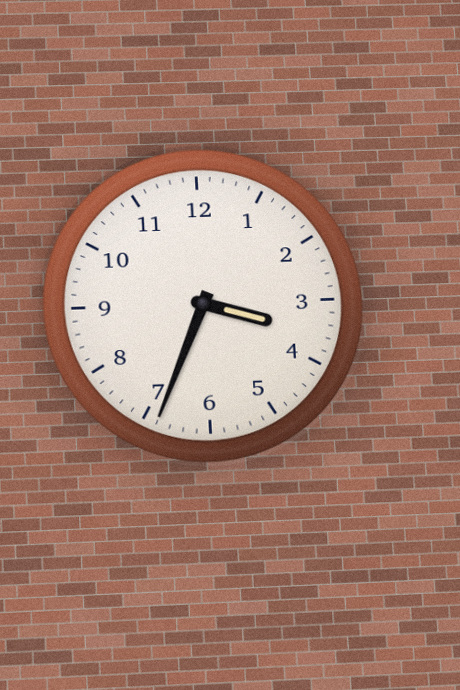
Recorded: 3h34
